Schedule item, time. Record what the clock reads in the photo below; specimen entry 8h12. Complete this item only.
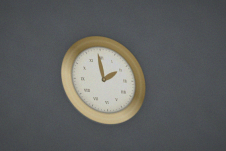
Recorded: 1h59
